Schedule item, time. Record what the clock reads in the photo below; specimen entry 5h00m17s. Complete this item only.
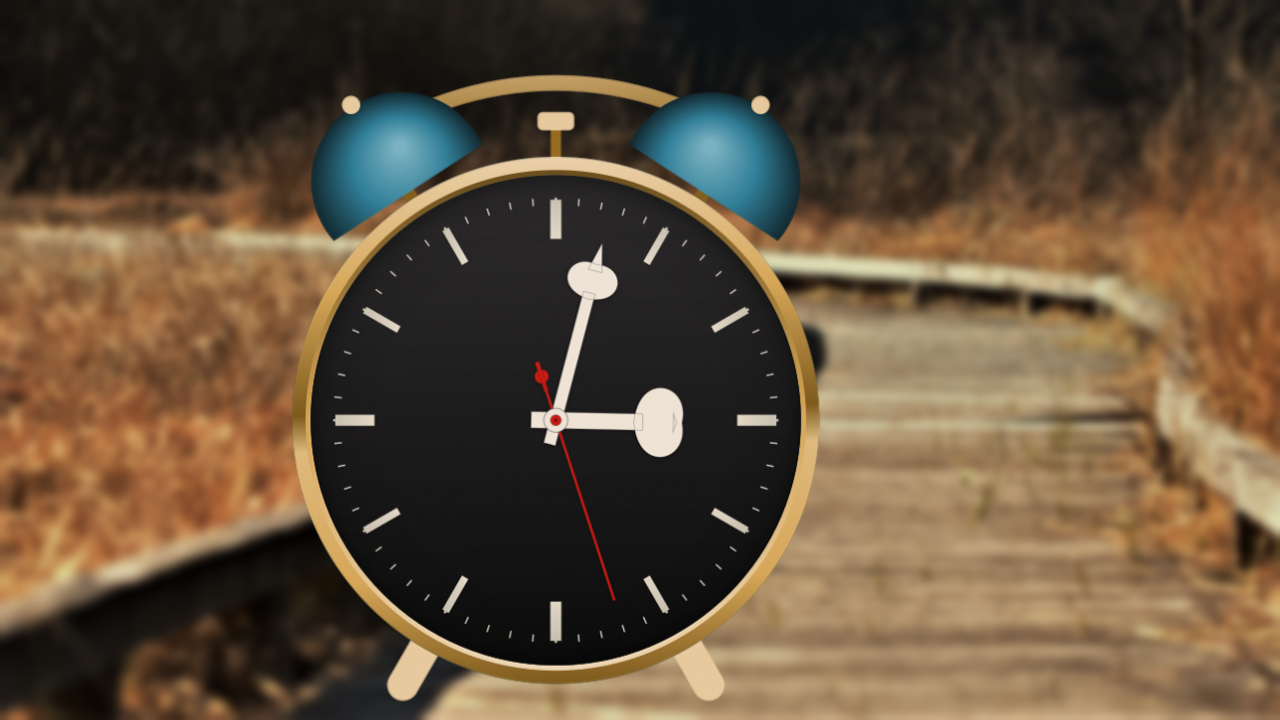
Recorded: 3h02m27s
